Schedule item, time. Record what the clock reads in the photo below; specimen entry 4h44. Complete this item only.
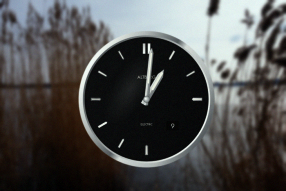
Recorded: 1h01
